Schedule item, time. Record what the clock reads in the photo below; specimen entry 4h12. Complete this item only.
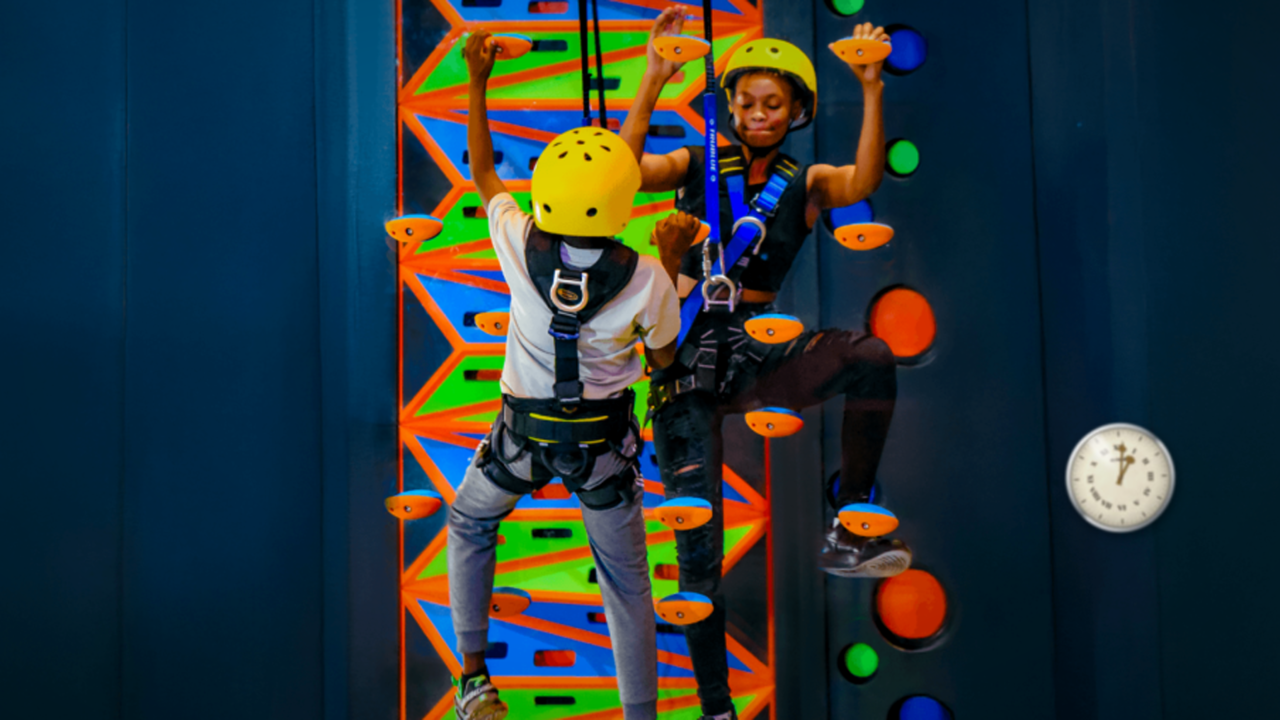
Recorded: 1h01
